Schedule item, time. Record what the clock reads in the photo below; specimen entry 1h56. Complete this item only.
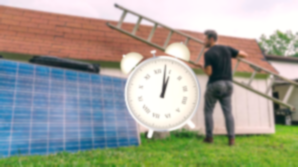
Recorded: 1h03
